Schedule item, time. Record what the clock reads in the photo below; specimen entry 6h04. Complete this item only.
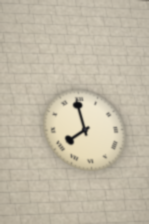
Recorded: 7h59
